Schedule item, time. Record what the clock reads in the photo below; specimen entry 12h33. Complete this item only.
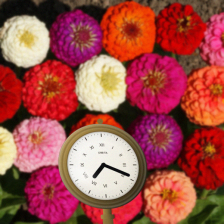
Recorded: 7h19
